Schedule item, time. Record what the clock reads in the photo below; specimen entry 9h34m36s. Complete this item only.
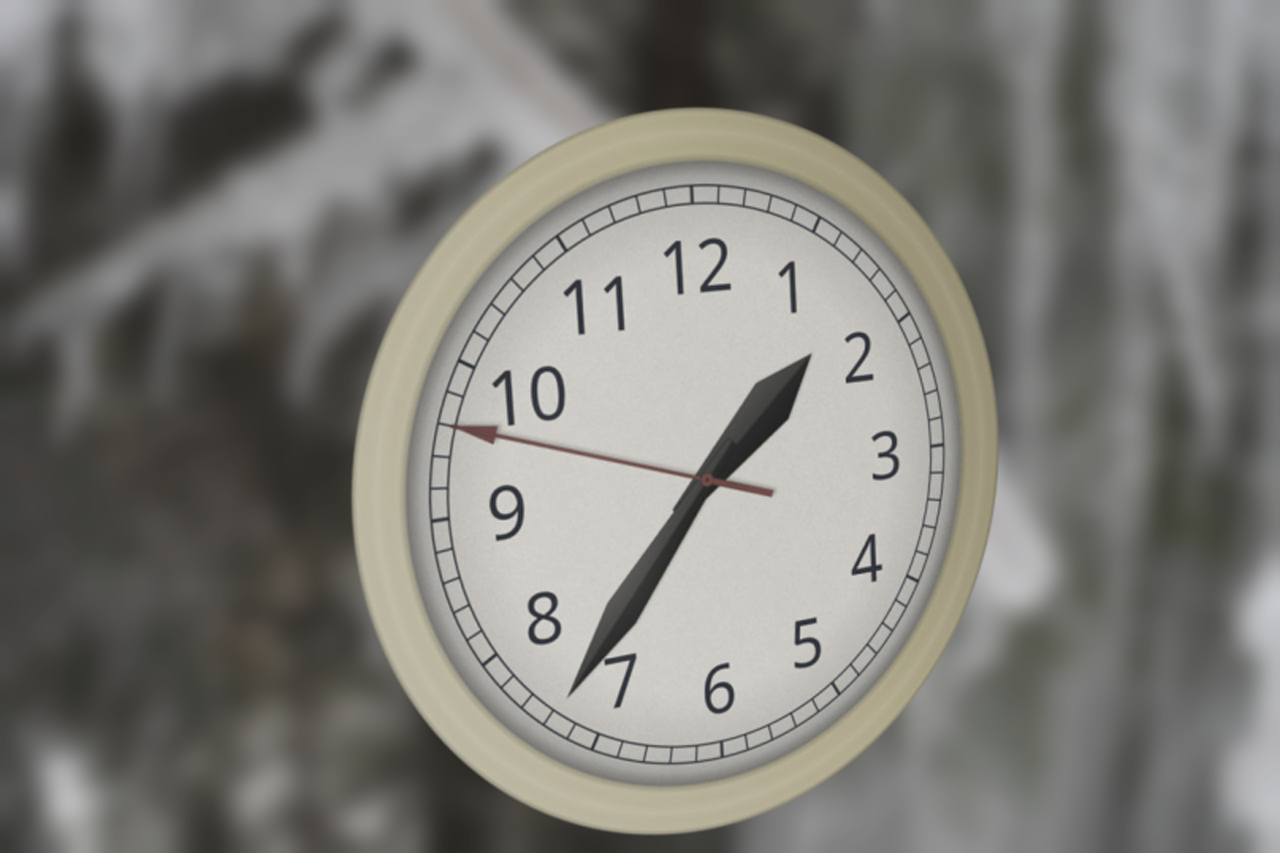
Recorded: 1h36m48s
